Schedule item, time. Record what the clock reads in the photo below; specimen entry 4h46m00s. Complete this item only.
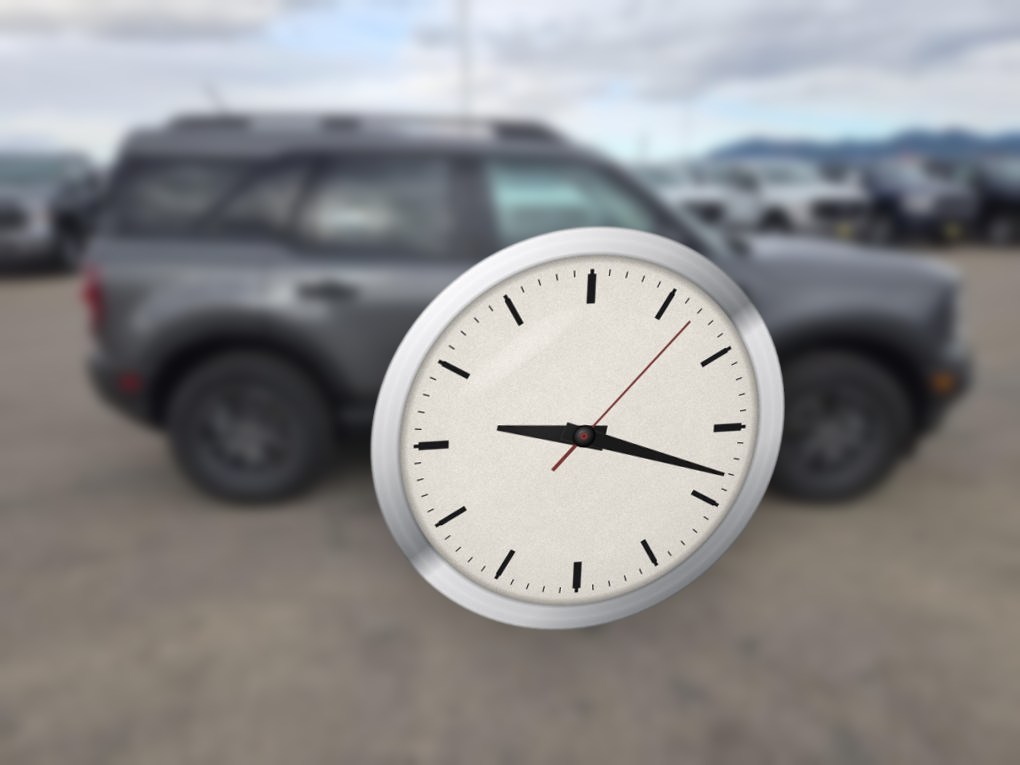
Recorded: 9h18m07s
